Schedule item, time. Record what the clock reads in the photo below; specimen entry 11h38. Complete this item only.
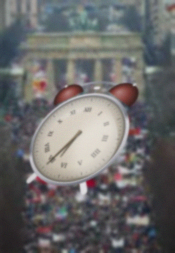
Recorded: 6h35
